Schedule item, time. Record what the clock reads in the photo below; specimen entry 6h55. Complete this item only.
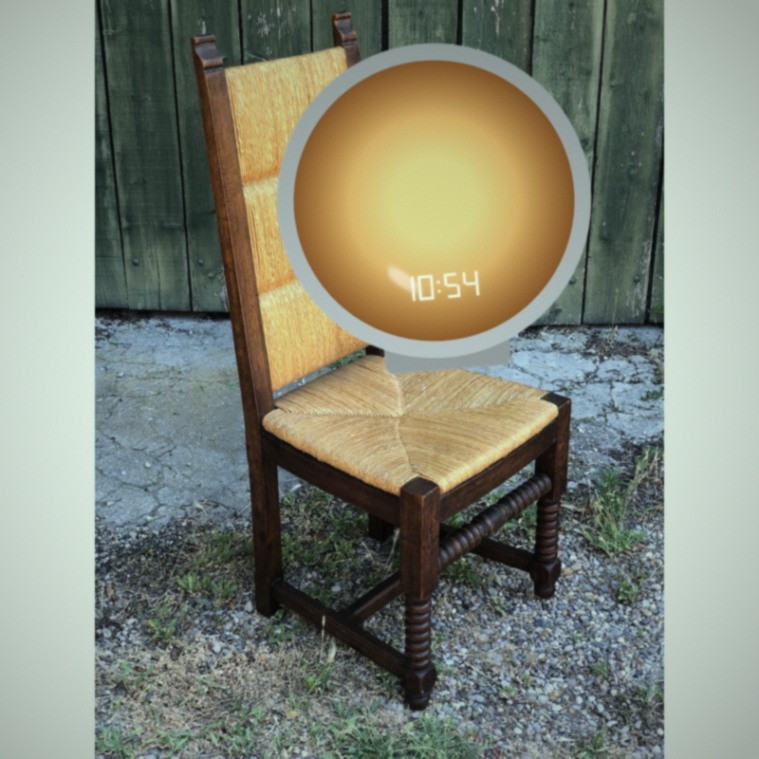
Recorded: 10h54
